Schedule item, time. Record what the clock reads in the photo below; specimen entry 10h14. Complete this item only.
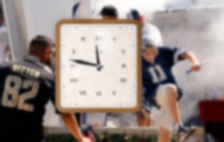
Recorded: 11h47
